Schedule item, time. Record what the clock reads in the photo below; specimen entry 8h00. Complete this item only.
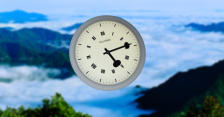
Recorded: 5h14
